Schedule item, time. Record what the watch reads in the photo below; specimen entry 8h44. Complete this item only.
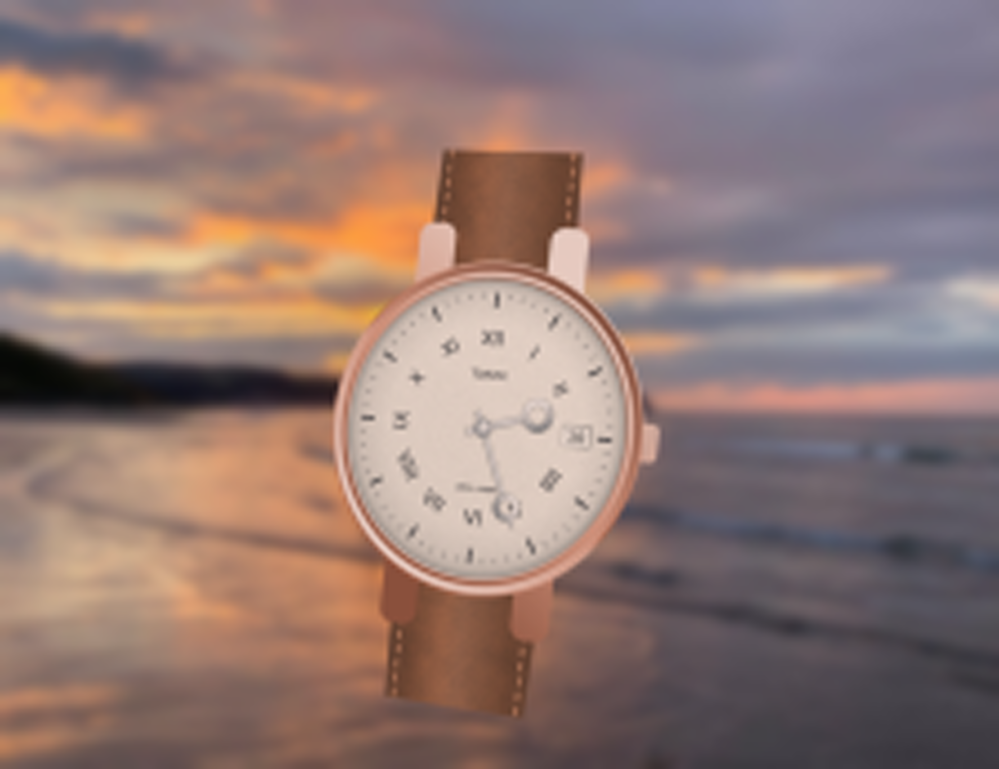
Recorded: 2h26
